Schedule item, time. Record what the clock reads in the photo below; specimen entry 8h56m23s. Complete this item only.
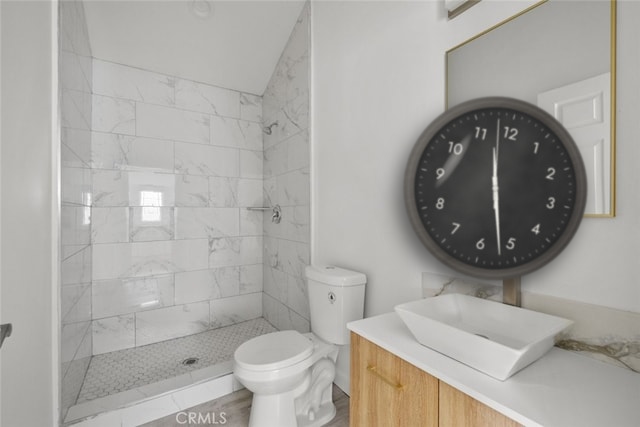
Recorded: 11h26m58s
